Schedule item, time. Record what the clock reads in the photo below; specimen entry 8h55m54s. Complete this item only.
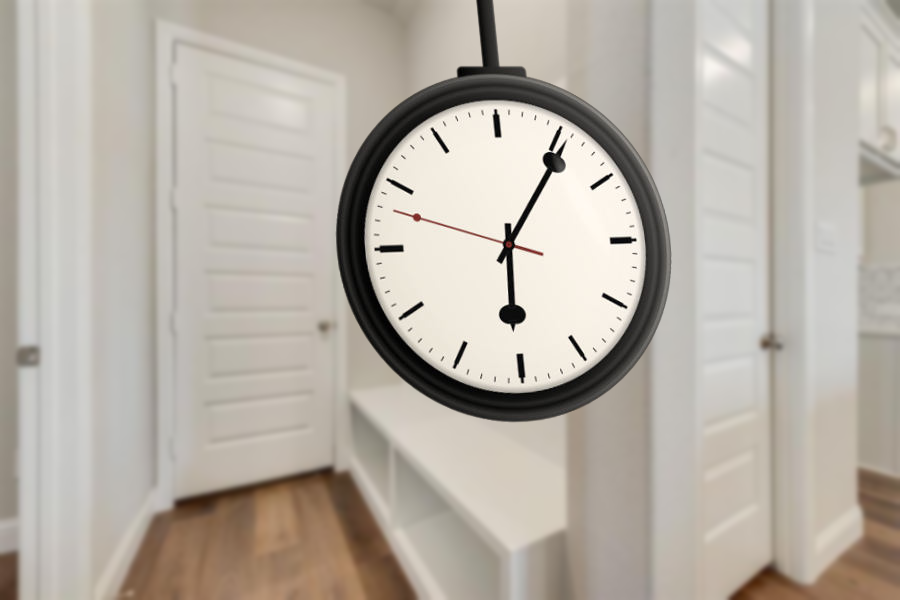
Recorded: 6h05m48s
